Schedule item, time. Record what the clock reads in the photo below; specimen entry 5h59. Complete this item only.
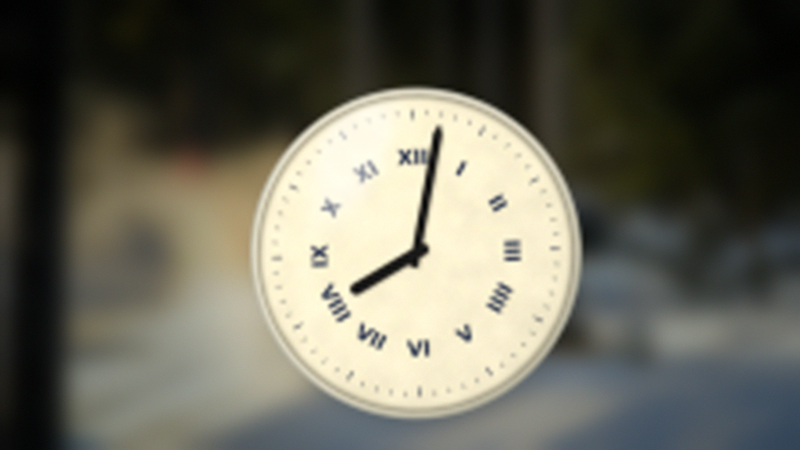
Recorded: 8h02
